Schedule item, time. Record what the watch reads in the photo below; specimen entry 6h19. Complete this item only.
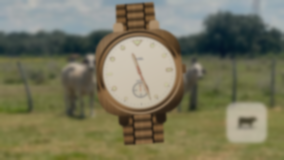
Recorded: 11h27
